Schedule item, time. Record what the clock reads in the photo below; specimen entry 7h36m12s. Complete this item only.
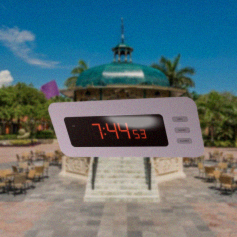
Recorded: 7h44m53s
